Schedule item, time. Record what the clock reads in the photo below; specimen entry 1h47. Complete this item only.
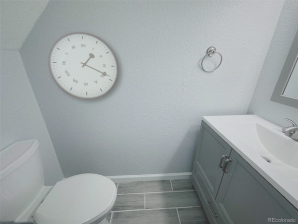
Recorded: 1h19
